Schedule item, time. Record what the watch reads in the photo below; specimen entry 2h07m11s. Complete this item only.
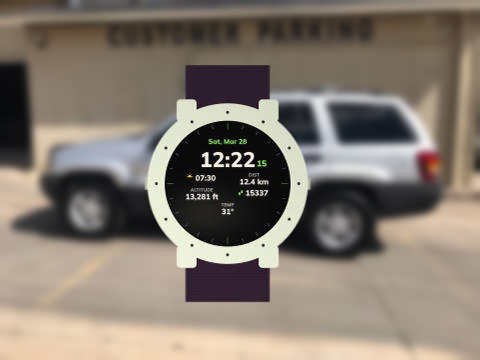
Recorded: 12h22m15s
